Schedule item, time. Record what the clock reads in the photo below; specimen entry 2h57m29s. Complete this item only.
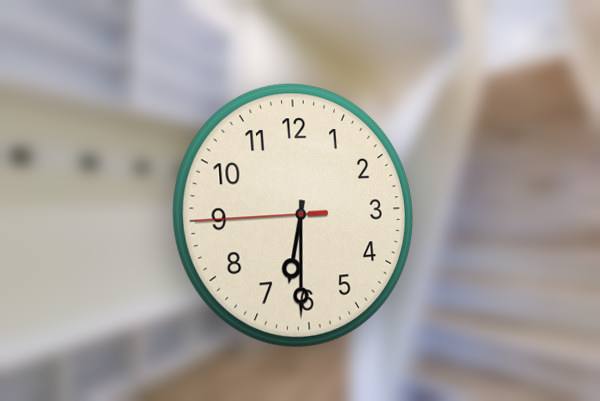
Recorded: 6h30m45s
